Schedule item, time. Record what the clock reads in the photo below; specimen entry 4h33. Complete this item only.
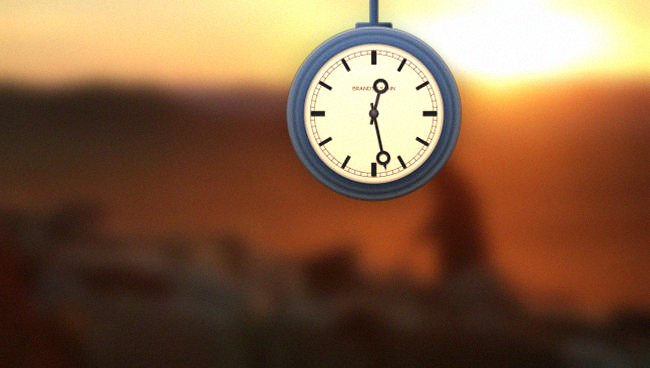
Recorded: 12h28
